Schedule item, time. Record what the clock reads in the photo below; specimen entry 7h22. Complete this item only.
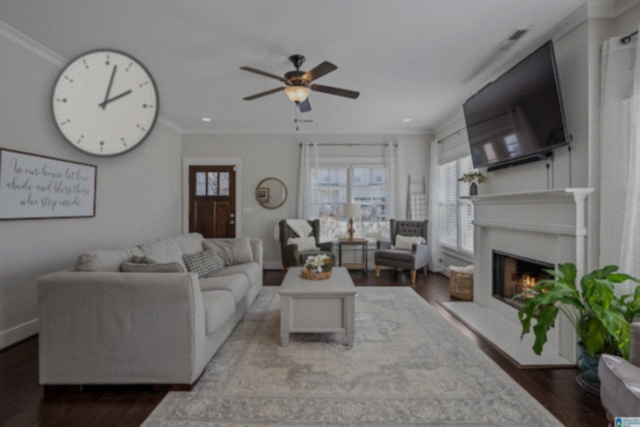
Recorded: 2h02
